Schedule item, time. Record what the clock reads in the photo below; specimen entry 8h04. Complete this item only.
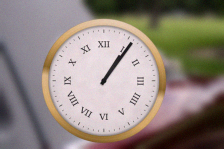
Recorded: 1h06
